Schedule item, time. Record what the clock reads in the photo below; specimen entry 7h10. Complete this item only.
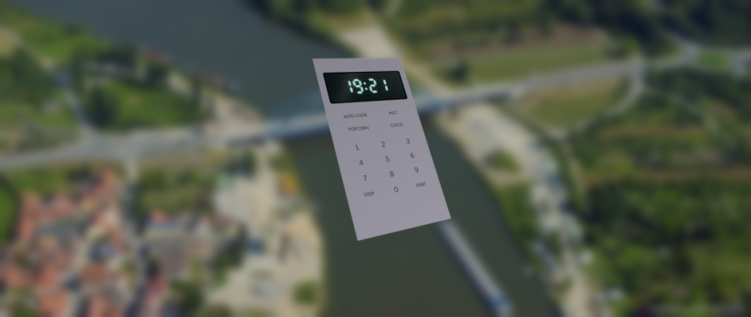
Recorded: 19h21
